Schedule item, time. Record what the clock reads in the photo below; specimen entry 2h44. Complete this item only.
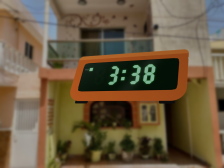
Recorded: 3h38
